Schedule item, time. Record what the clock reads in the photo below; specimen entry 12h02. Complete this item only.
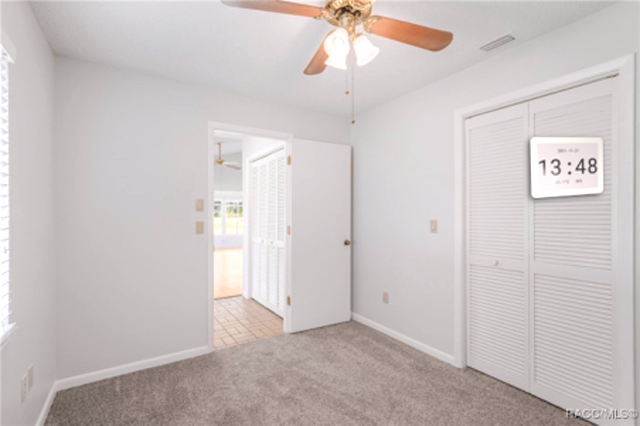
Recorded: 13h48
